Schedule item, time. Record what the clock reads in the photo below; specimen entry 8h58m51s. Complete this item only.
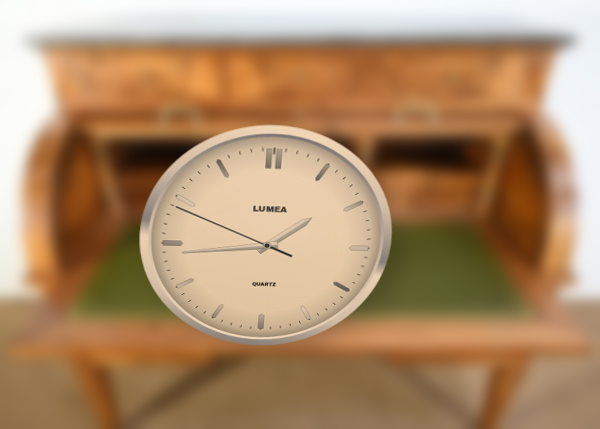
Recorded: 1h43m49s
